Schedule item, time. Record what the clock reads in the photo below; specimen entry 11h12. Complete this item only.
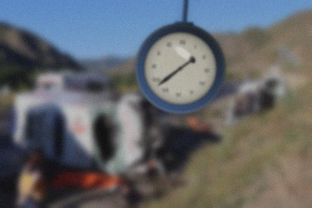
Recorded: 1h38
